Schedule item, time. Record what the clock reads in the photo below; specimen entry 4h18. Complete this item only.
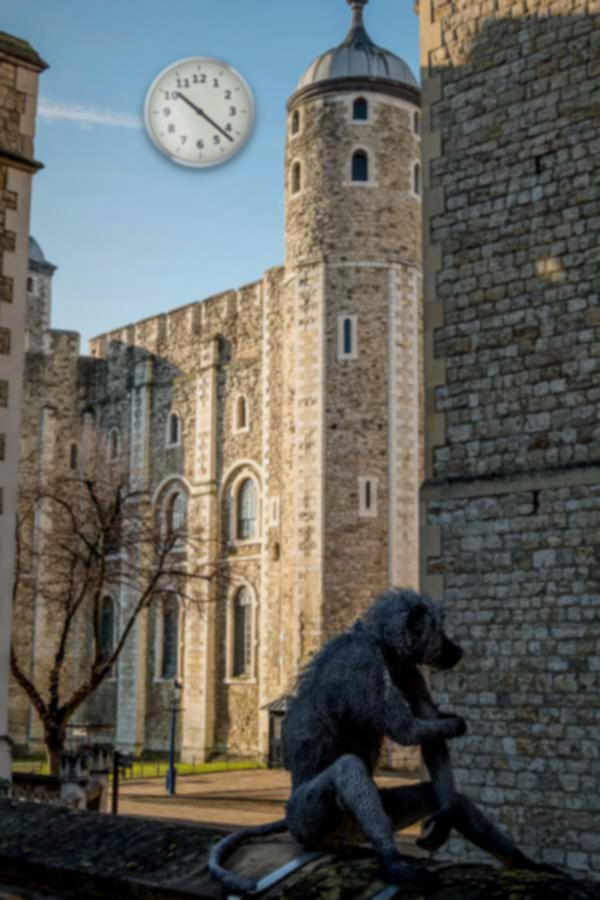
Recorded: 10h22
